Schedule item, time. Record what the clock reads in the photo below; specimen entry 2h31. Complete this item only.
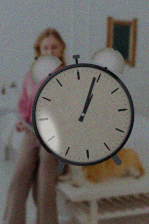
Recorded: 1h04
